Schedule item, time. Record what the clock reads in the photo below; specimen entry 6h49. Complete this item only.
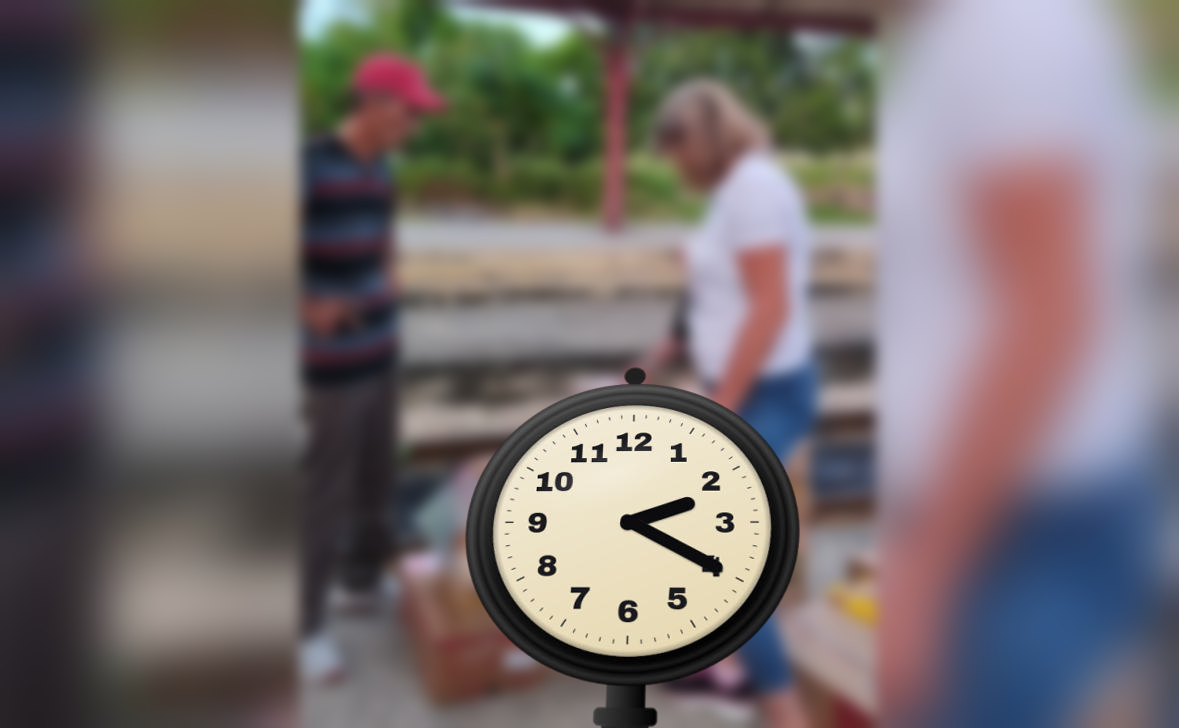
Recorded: 2h20
